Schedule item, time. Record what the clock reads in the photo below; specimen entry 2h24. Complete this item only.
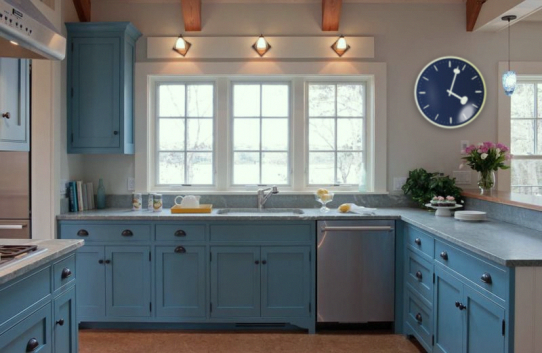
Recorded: 4h03
